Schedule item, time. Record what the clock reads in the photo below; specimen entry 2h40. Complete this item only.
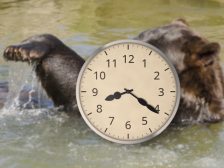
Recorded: 8h21
